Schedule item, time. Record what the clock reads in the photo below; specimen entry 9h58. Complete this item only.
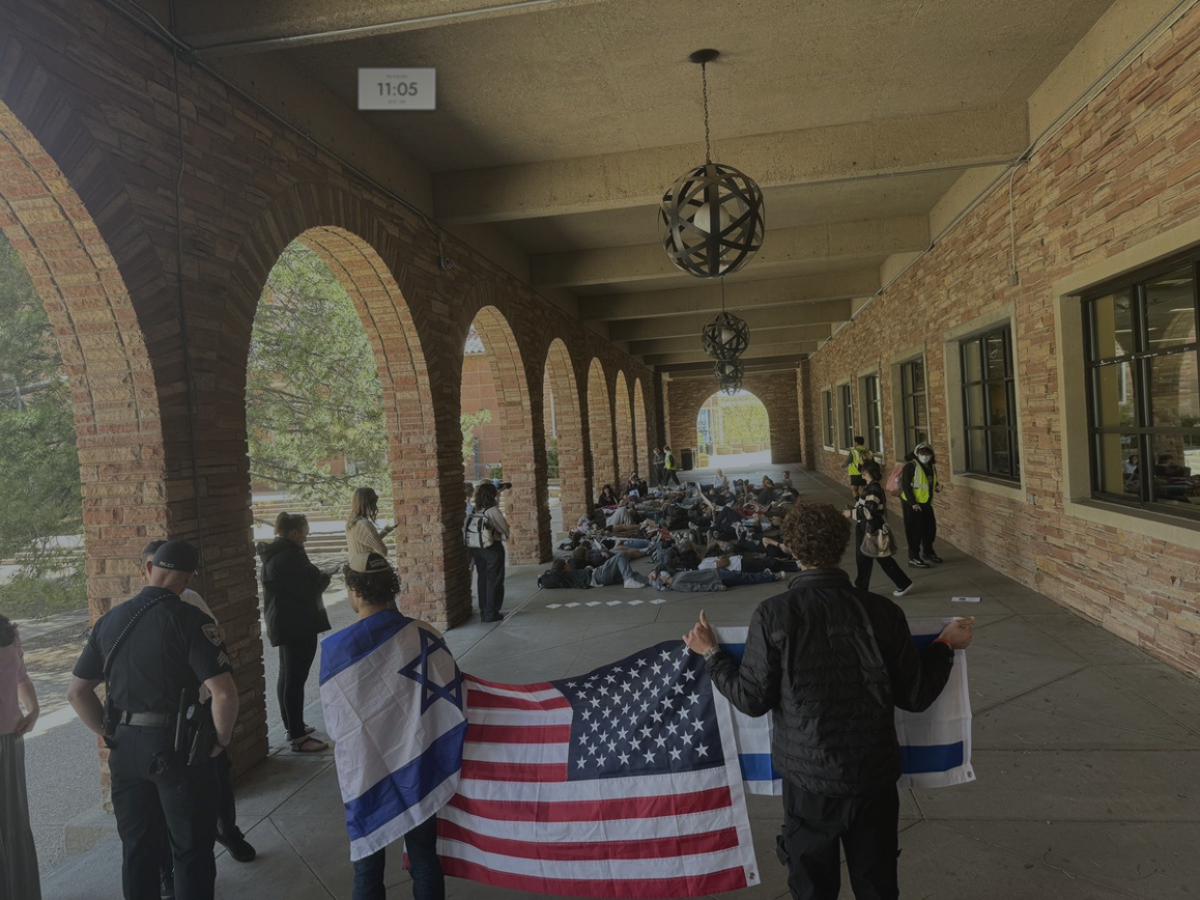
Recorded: 11h05
